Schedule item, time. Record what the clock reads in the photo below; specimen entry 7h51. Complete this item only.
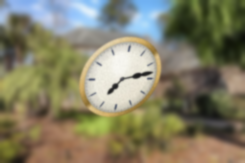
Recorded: 7h13
